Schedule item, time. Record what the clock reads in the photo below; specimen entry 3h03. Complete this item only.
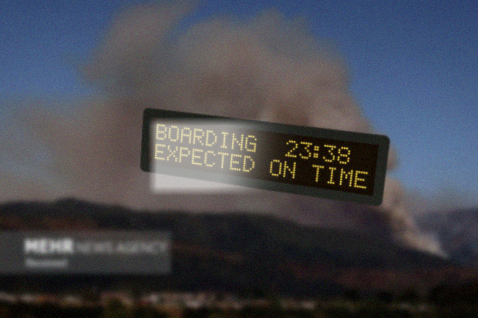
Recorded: 23h38
